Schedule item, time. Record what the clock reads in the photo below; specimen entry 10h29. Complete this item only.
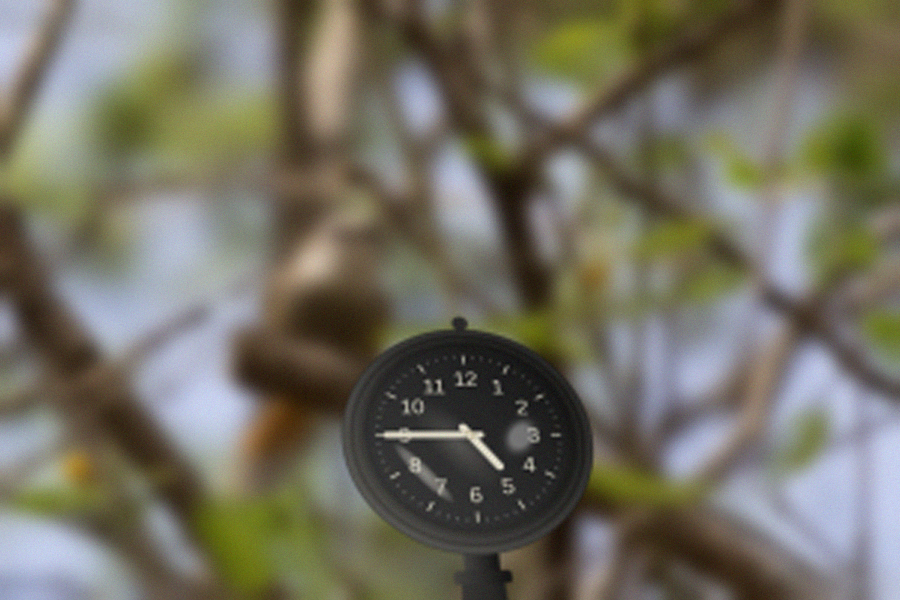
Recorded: 4h45
